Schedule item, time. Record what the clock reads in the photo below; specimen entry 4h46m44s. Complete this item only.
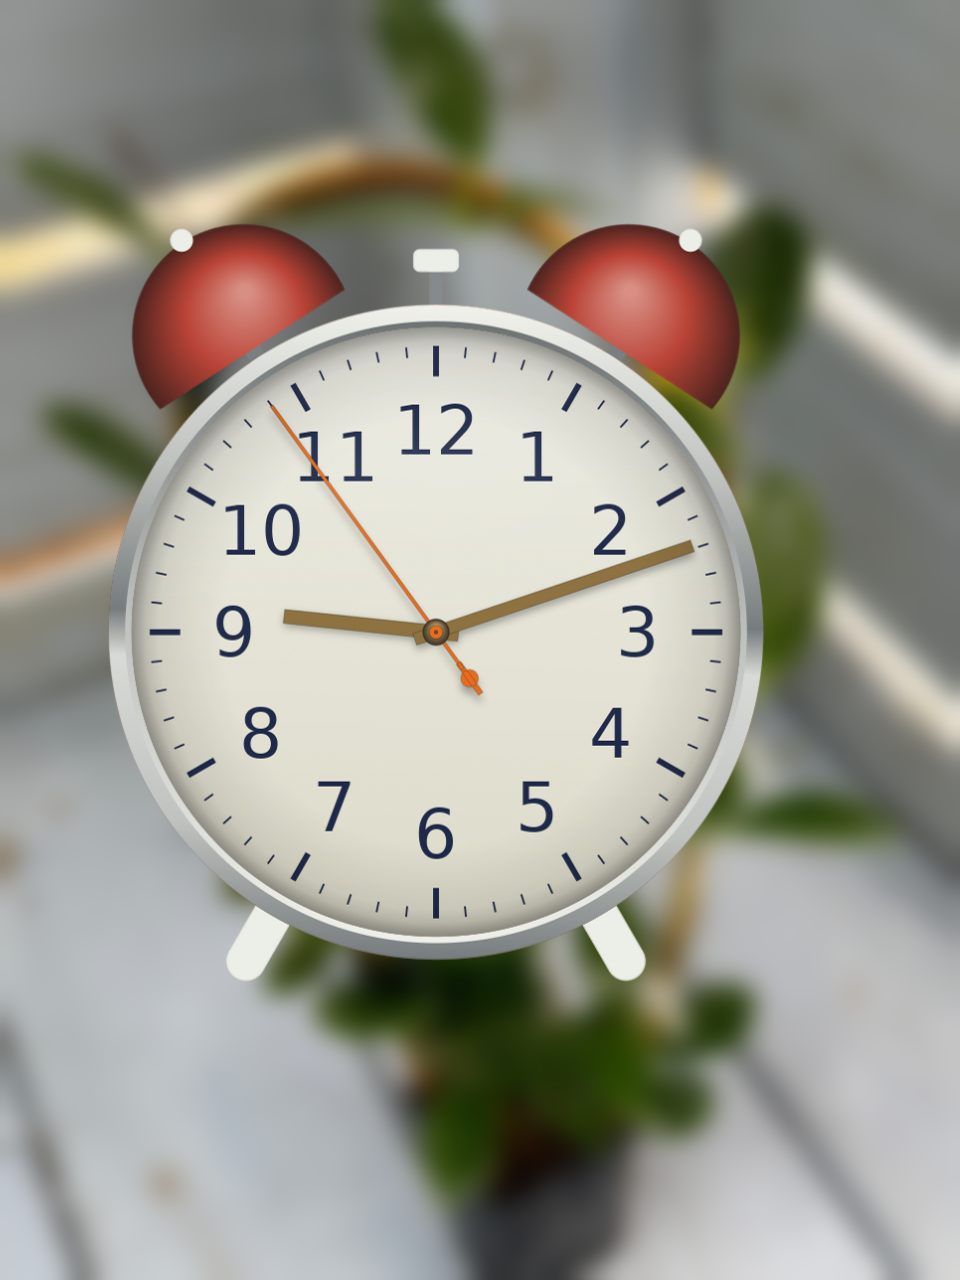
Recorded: 9h11m54s
